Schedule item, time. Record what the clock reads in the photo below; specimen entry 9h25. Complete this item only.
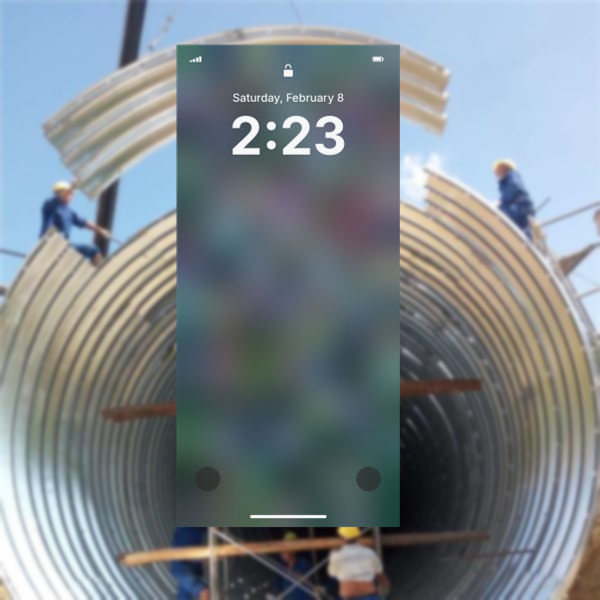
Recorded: 2h23
